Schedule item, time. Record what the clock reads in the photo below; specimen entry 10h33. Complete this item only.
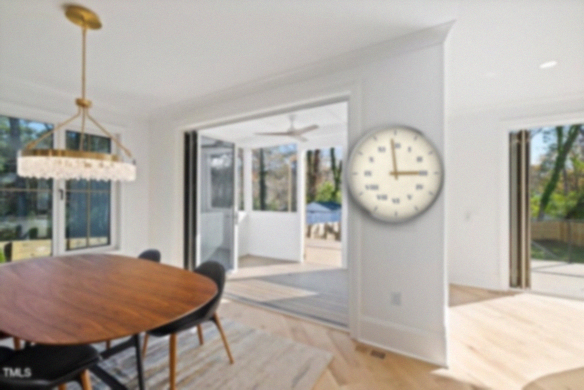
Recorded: 2h59
